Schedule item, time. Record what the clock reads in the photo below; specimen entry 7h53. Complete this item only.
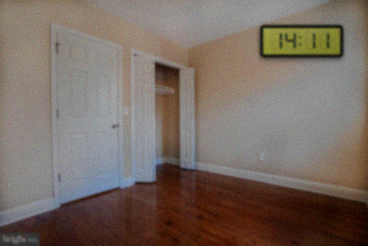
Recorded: 14h11
